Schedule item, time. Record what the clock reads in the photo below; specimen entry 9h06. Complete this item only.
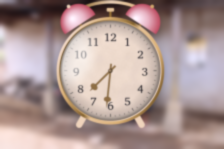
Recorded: 7h31
